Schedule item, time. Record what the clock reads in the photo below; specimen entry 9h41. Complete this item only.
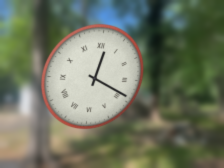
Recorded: 12h19
